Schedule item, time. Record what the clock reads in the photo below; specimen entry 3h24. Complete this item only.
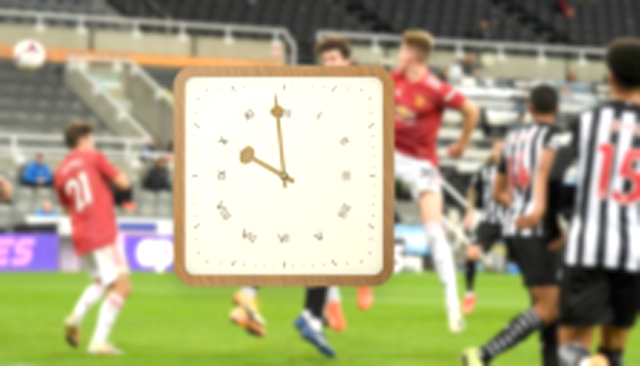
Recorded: 9h59
